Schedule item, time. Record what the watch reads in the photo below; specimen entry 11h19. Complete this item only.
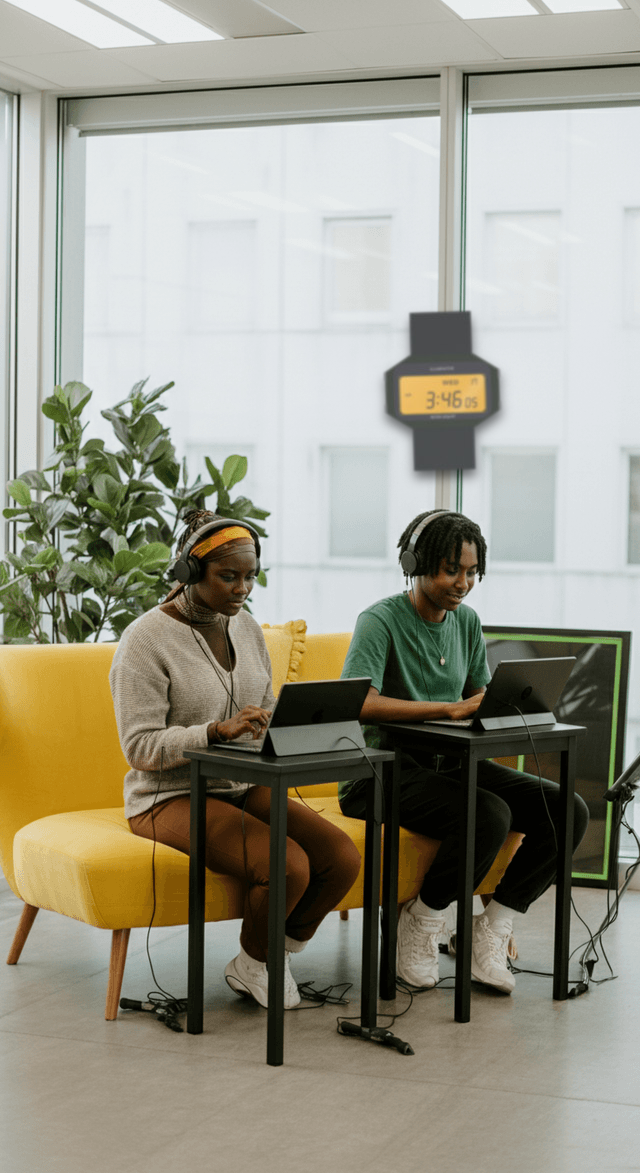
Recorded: 3h46
